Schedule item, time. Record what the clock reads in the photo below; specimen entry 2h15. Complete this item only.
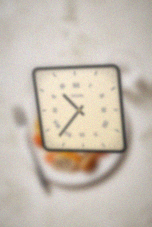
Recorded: 10h37
